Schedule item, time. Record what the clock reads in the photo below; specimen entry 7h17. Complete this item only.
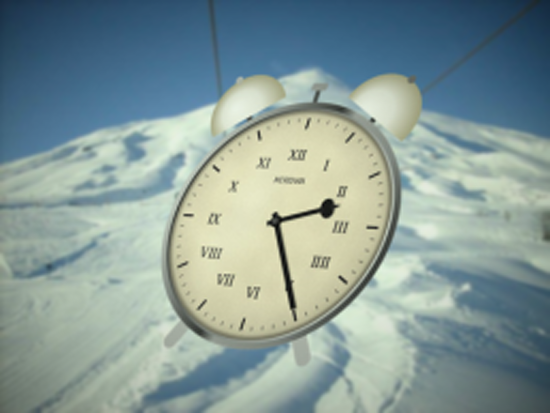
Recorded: 2h25
